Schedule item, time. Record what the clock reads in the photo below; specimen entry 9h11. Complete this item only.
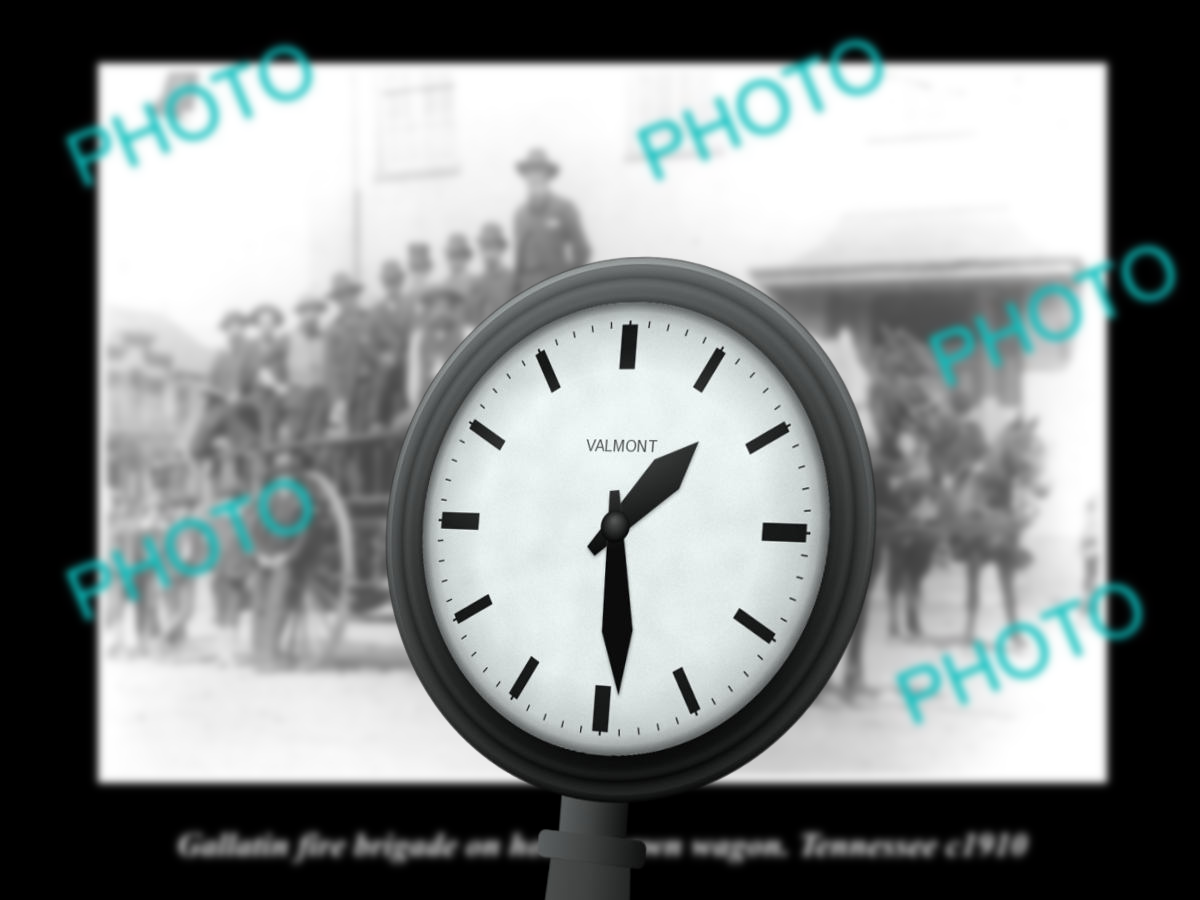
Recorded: 1h29
